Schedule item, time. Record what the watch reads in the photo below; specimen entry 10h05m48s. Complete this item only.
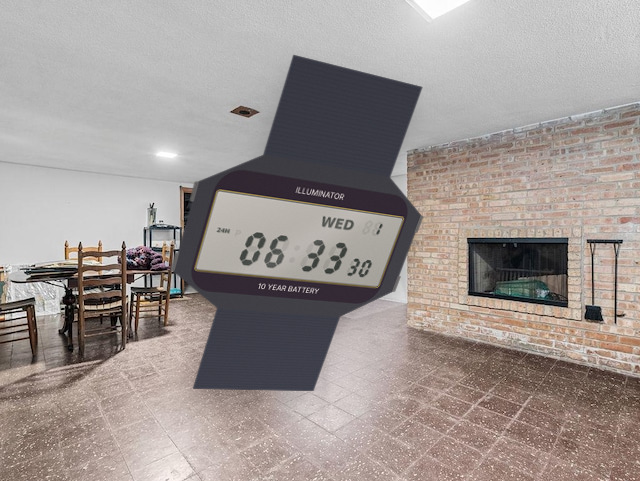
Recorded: 6h33m30s
